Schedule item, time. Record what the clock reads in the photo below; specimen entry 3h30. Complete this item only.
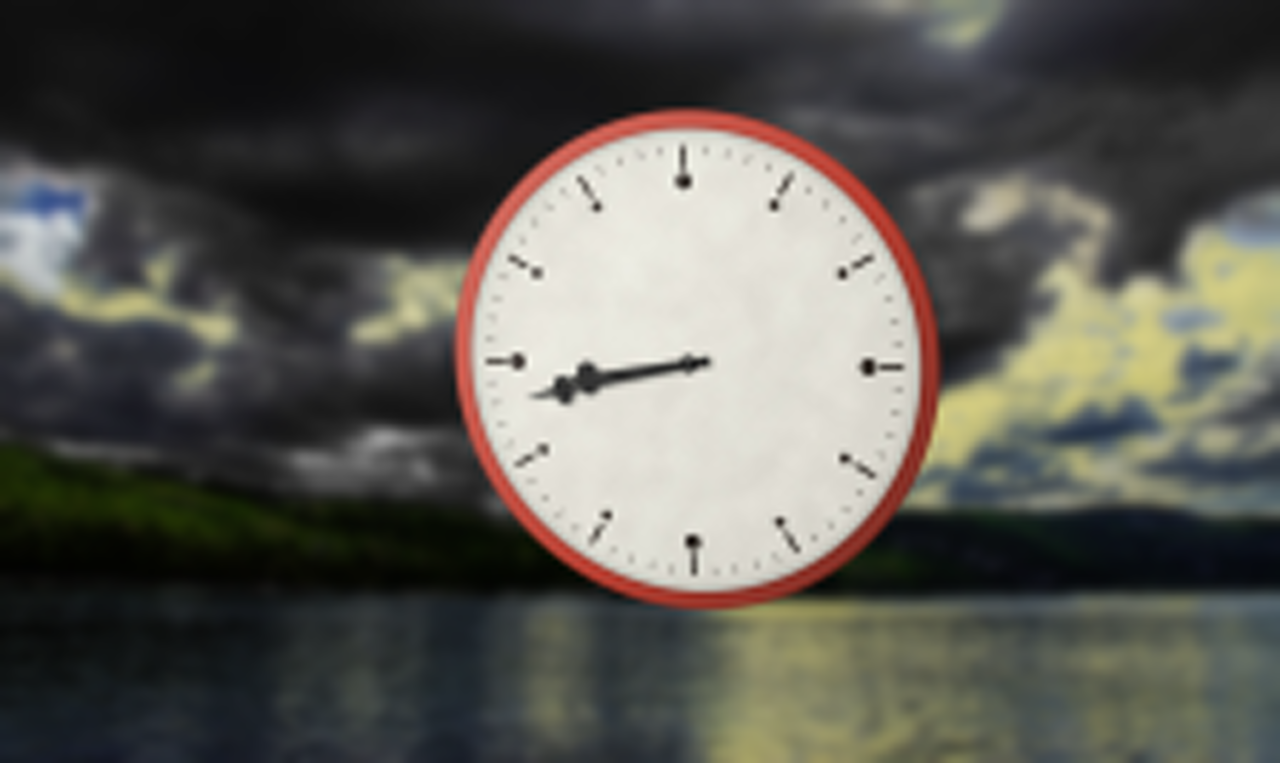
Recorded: 8h43
